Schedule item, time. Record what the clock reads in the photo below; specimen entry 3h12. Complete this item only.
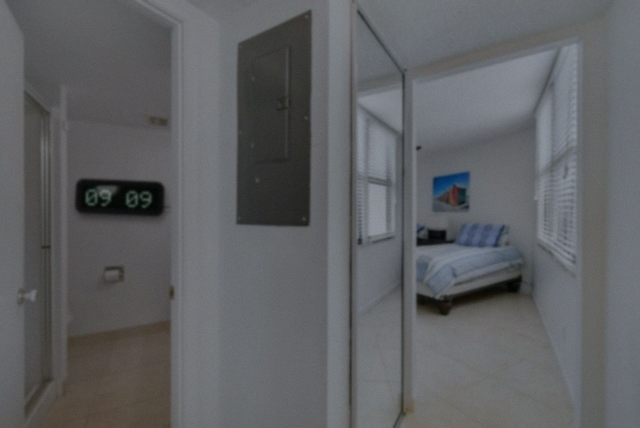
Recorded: 9h09
